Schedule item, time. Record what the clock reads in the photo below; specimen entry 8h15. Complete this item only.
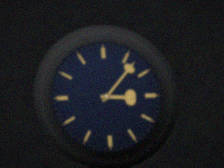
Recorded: 3h07
